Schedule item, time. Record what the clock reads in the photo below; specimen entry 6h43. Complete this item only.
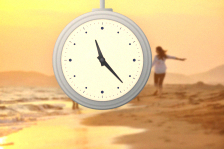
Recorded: 11h23
